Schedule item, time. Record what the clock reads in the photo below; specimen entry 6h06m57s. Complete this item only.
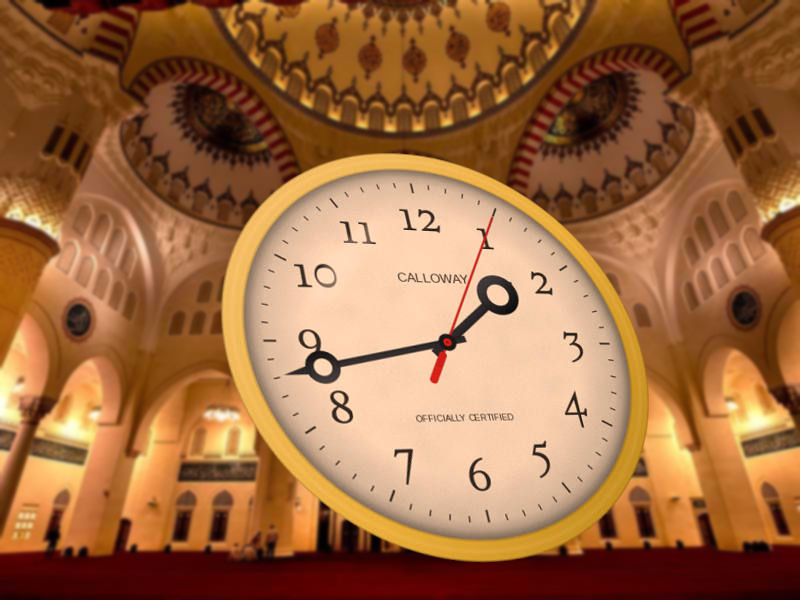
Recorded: 1h43m05s
